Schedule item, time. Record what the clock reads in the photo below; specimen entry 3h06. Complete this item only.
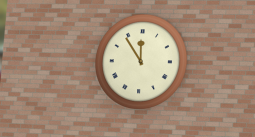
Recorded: 11h54
